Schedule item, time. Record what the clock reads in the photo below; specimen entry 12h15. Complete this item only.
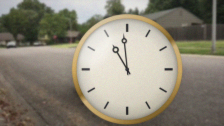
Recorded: 10h59
